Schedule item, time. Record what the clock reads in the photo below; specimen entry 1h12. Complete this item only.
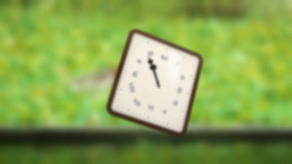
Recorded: 10h54
